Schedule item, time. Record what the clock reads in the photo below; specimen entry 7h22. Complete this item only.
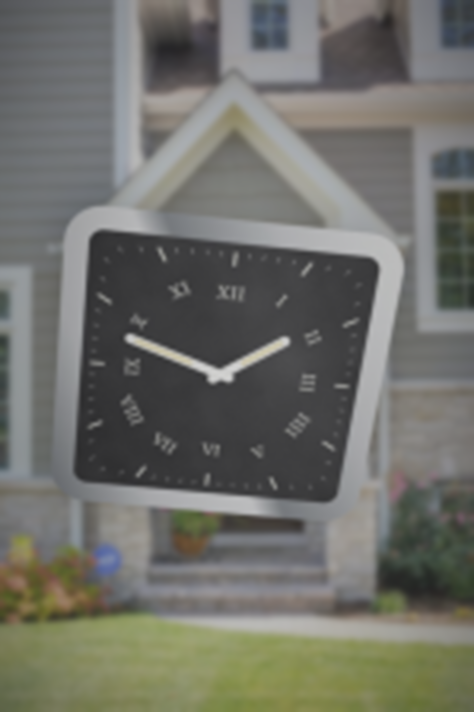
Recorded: 1h48
